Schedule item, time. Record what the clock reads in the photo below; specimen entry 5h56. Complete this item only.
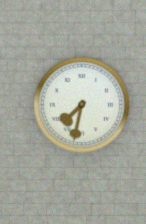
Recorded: 7h32
